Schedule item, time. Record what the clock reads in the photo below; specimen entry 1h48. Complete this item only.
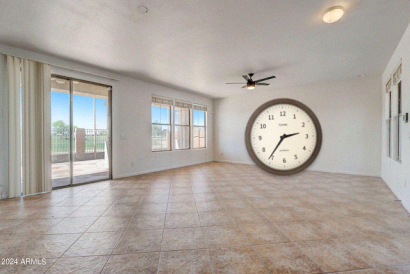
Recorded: 2h36
